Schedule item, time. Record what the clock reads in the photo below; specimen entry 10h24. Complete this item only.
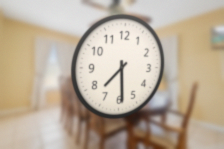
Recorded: 7h29
